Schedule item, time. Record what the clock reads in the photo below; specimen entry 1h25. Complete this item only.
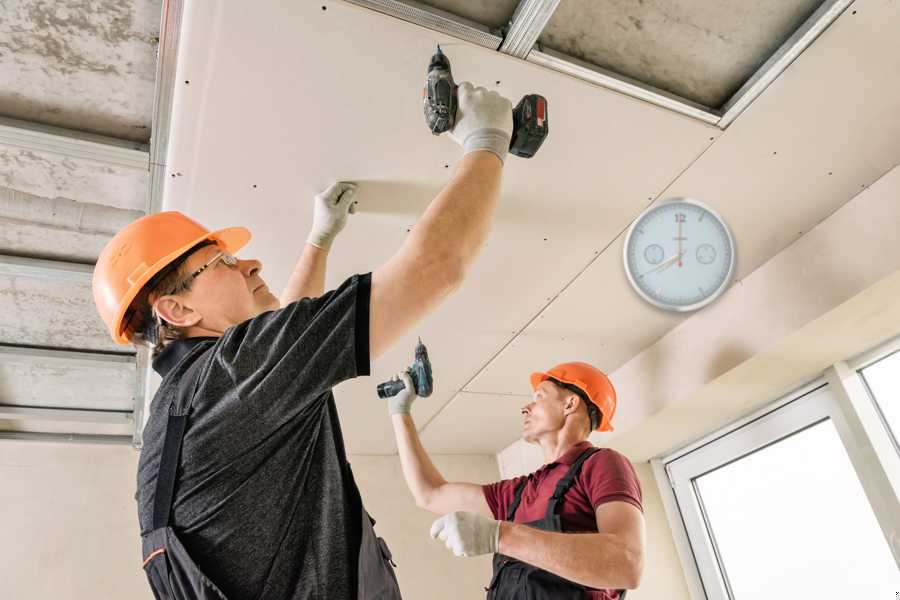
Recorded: 7h40
